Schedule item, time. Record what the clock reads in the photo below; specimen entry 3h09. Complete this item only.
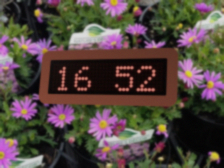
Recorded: 16h52
